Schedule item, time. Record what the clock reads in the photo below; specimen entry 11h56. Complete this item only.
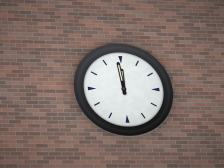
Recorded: 11h59
